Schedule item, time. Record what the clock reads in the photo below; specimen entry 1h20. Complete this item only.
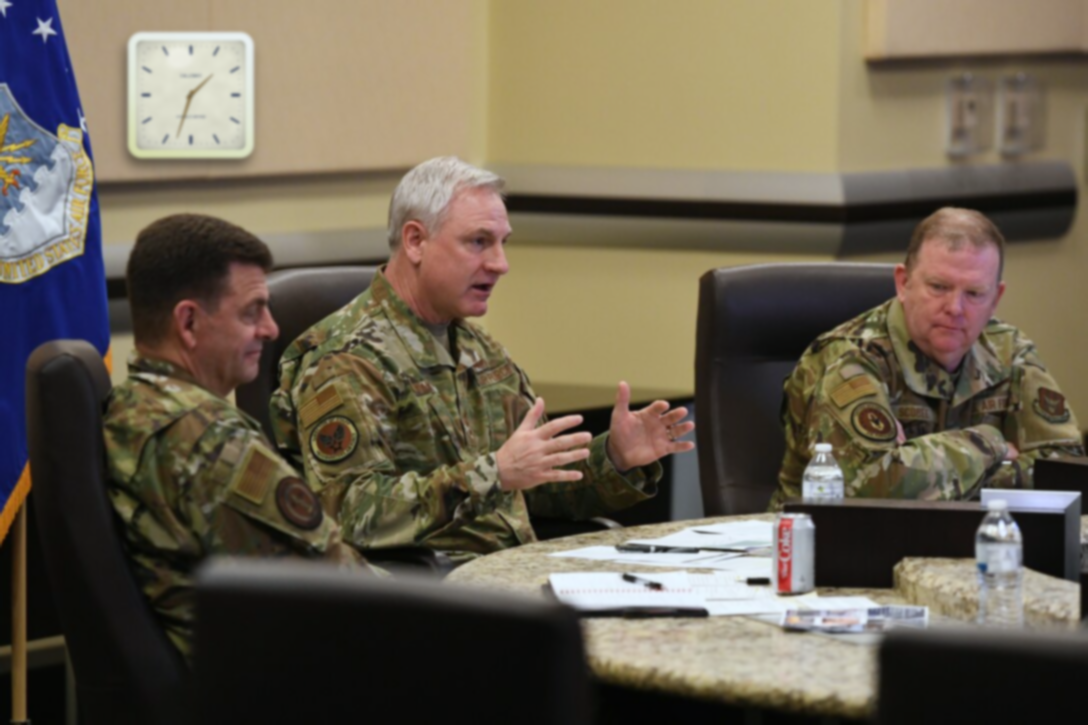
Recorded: 1h33
